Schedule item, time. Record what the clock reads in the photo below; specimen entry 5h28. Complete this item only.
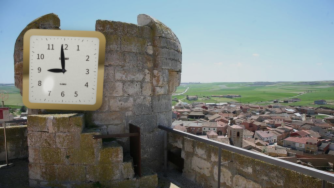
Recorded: 8h59
